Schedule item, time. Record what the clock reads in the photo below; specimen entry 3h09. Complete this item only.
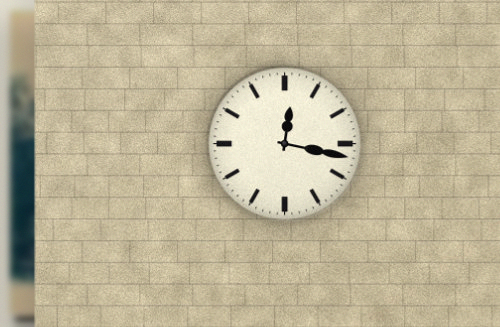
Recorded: 12h17
